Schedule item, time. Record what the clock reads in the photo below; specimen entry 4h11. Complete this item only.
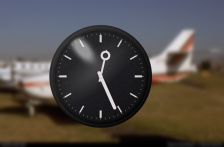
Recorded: 12h26
